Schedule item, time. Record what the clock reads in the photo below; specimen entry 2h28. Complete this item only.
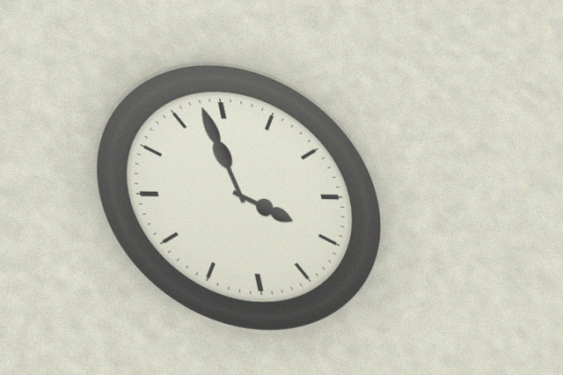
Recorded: 3h58
